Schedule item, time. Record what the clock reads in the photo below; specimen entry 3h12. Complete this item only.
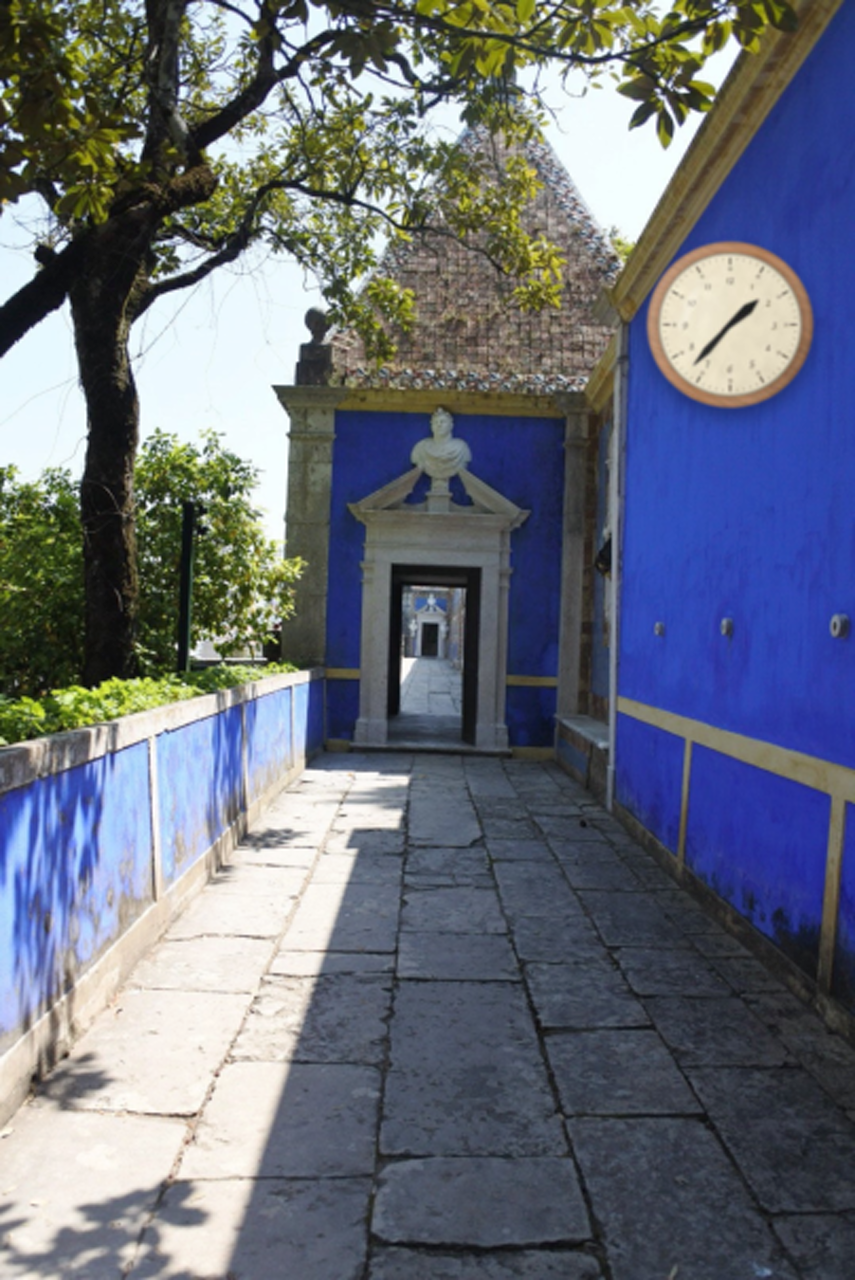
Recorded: 1h37
